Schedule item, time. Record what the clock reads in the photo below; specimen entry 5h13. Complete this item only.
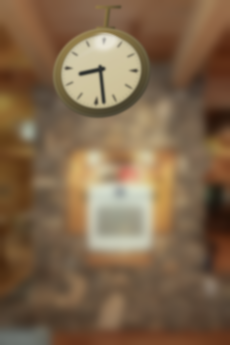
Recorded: 8h28
